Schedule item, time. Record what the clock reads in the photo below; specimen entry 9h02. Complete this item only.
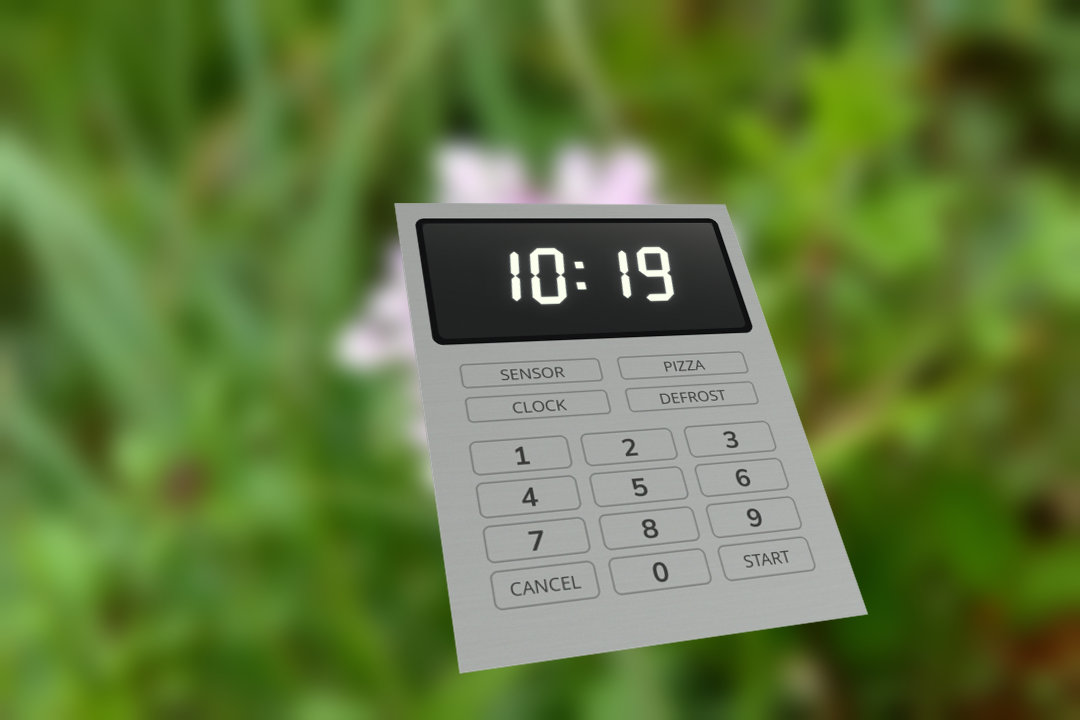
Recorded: 10h19
